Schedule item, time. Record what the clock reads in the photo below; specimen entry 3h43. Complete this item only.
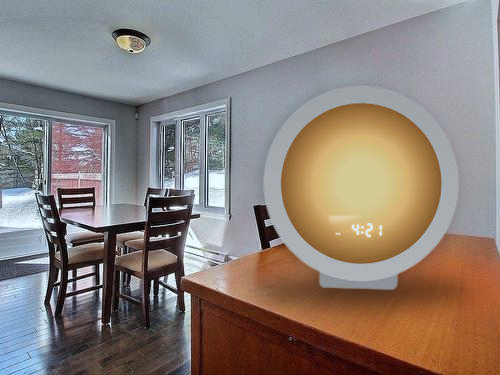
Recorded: 4h21
